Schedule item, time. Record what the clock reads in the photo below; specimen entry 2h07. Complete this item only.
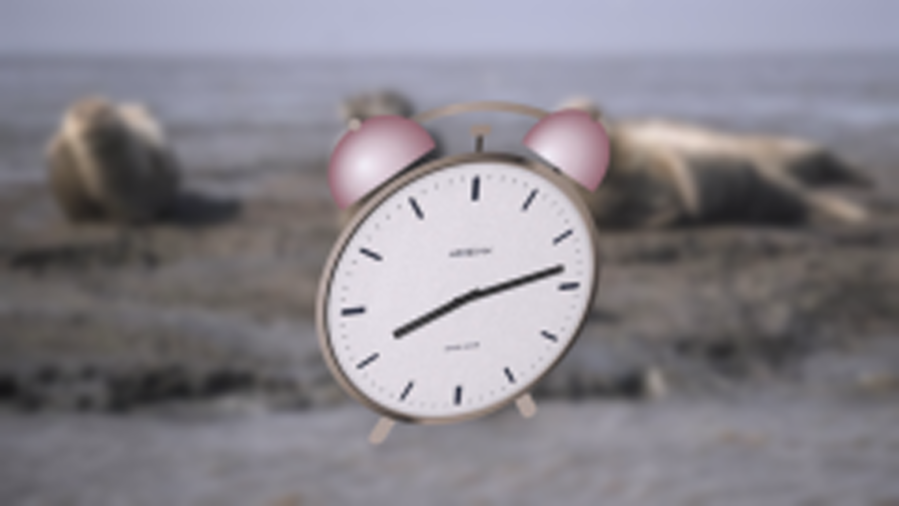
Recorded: 8h13
